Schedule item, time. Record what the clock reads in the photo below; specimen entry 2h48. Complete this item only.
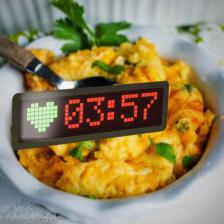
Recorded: 3h57
